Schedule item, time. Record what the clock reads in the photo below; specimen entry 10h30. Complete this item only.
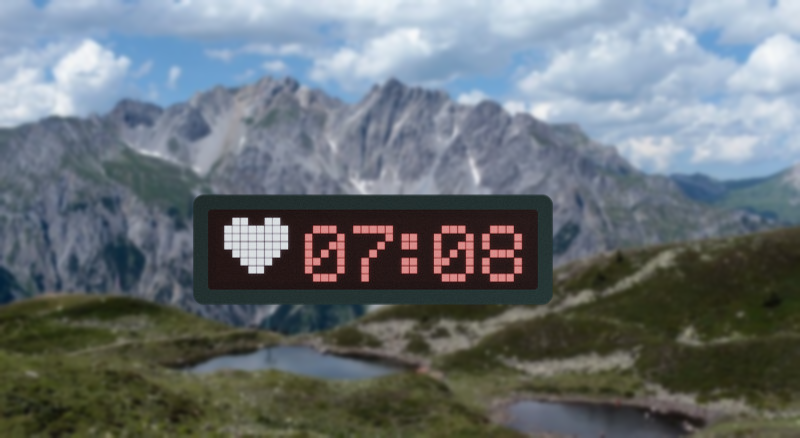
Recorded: 7h08
